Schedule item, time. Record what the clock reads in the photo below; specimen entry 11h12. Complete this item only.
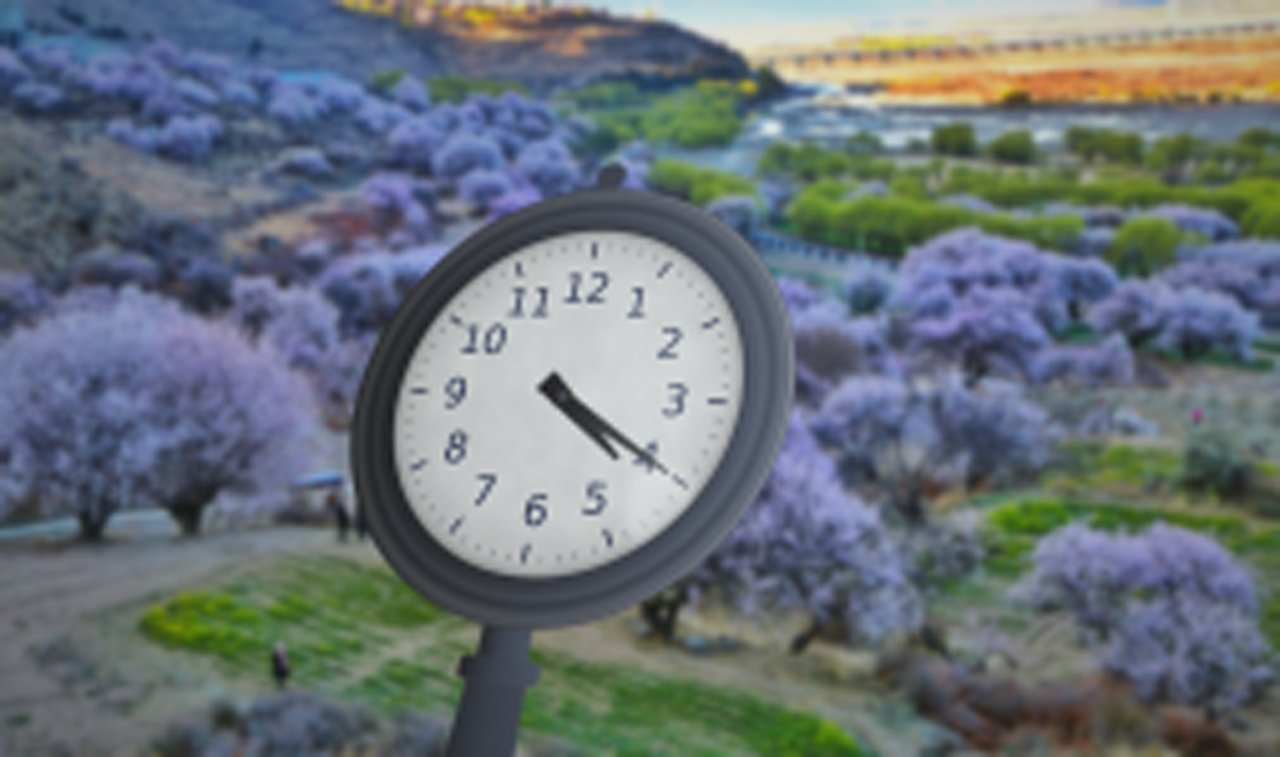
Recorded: 4h20
